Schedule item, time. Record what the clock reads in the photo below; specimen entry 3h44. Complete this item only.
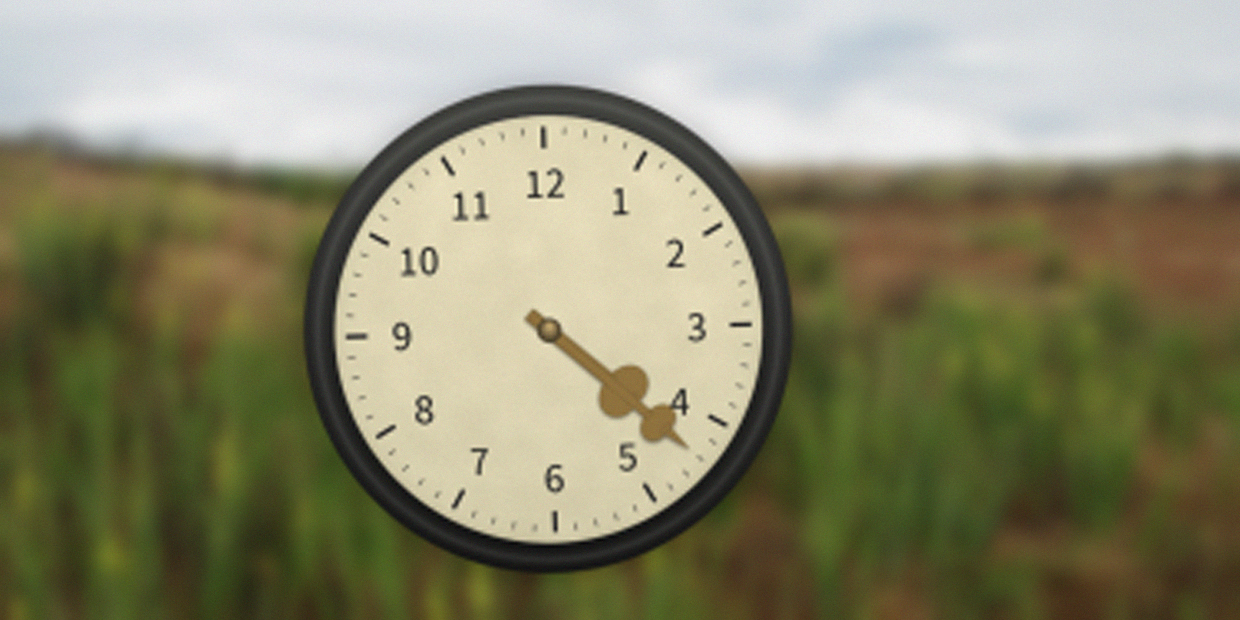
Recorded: 4h22
